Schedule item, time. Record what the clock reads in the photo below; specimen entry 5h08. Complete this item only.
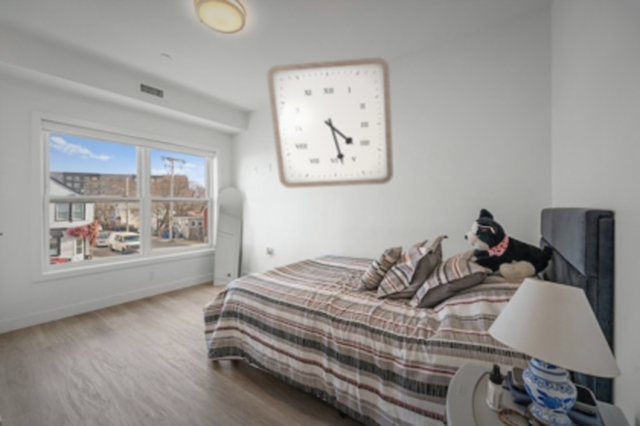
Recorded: 4h28
